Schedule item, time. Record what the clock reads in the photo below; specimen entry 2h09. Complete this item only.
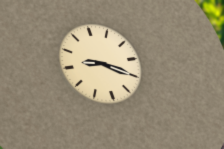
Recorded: 9h20
